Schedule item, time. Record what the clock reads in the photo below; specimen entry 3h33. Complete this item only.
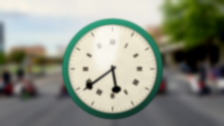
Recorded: 5h39
